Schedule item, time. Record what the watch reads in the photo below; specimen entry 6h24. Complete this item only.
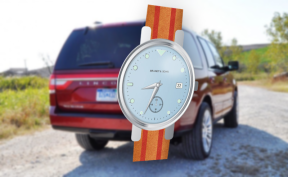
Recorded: 8h34
